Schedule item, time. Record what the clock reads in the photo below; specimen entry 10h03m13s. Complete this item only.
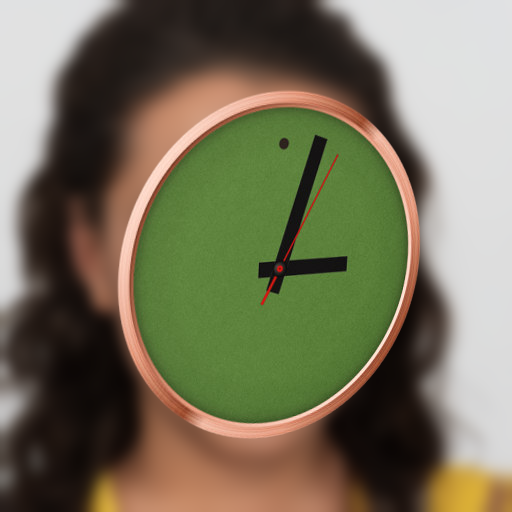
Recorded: 3h03m05s
